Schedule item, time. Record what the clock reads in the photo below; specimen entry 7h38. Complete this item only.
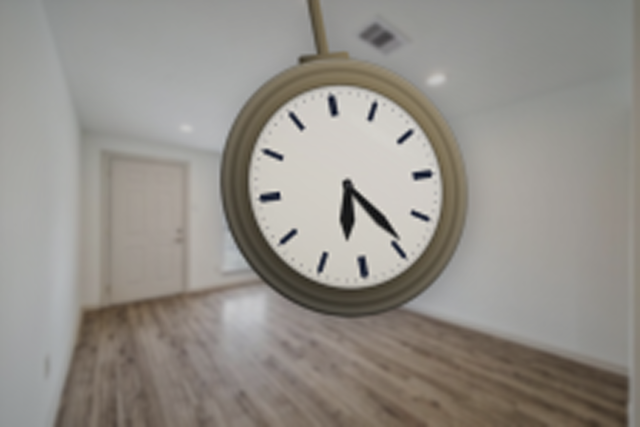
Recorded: 6h24
